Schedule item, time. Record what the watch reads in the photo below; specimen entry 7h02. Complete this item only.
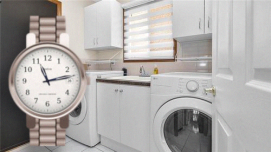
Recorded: 11h13
